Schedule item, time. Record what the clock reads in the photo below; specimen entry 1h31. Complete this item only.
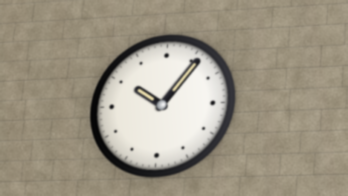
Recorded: 10h06
